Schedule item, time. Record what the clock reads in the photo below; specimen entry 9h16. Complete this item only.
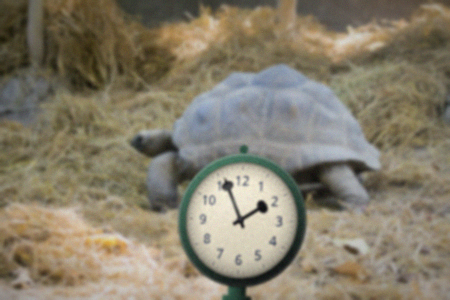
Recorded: 1h56
